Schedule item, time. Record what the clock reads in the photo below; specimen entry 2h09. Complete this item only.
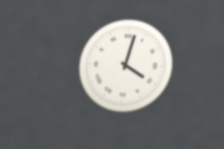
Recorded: 4h02
